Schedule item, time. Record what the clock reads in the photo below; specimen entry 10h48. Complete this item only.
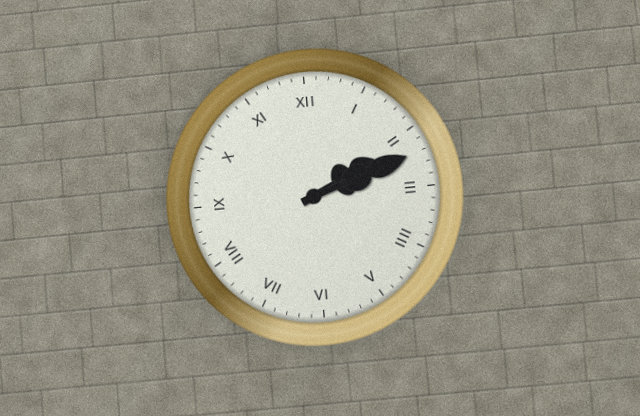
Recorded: 2h12
